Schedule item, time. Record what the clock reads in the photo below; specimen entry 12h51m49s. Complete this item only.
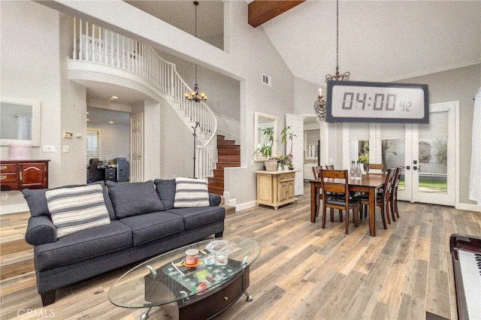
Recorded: 4h00m42s
